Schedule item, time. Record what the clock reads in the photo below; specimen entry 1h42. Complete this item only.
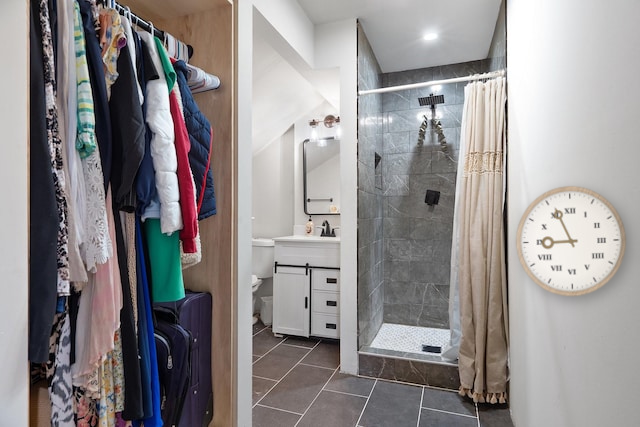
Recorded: 8h56
